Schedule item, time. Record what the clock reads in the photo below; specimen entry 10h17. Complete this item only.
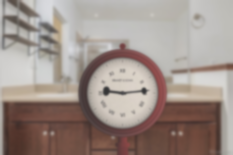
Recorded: 9h14
